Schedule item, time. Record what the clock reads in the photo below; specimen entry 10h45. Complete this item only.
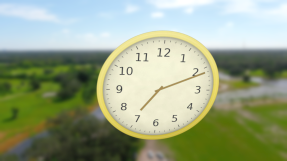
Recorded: 7h11
